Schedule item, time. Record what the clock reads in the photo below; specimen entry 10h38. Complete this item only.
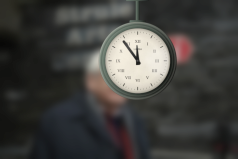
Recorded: 11h54
